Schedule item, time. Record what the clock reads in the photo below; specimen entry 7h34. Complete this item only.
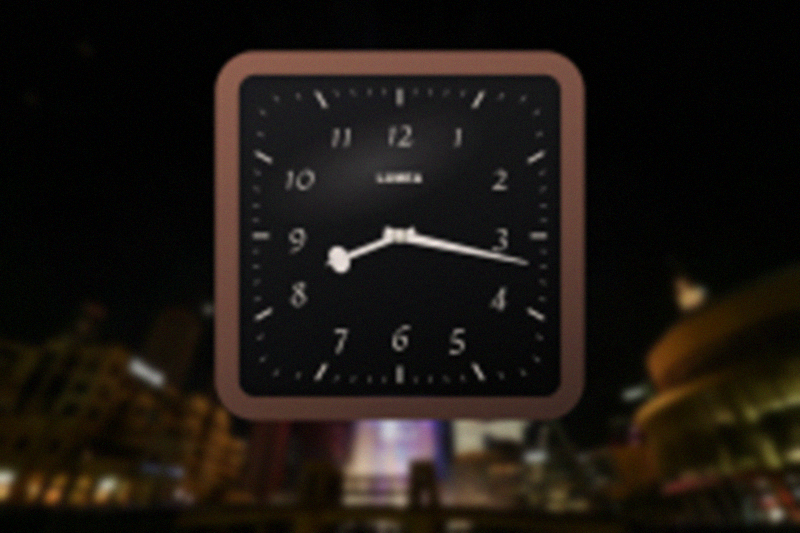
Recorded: 8h17
